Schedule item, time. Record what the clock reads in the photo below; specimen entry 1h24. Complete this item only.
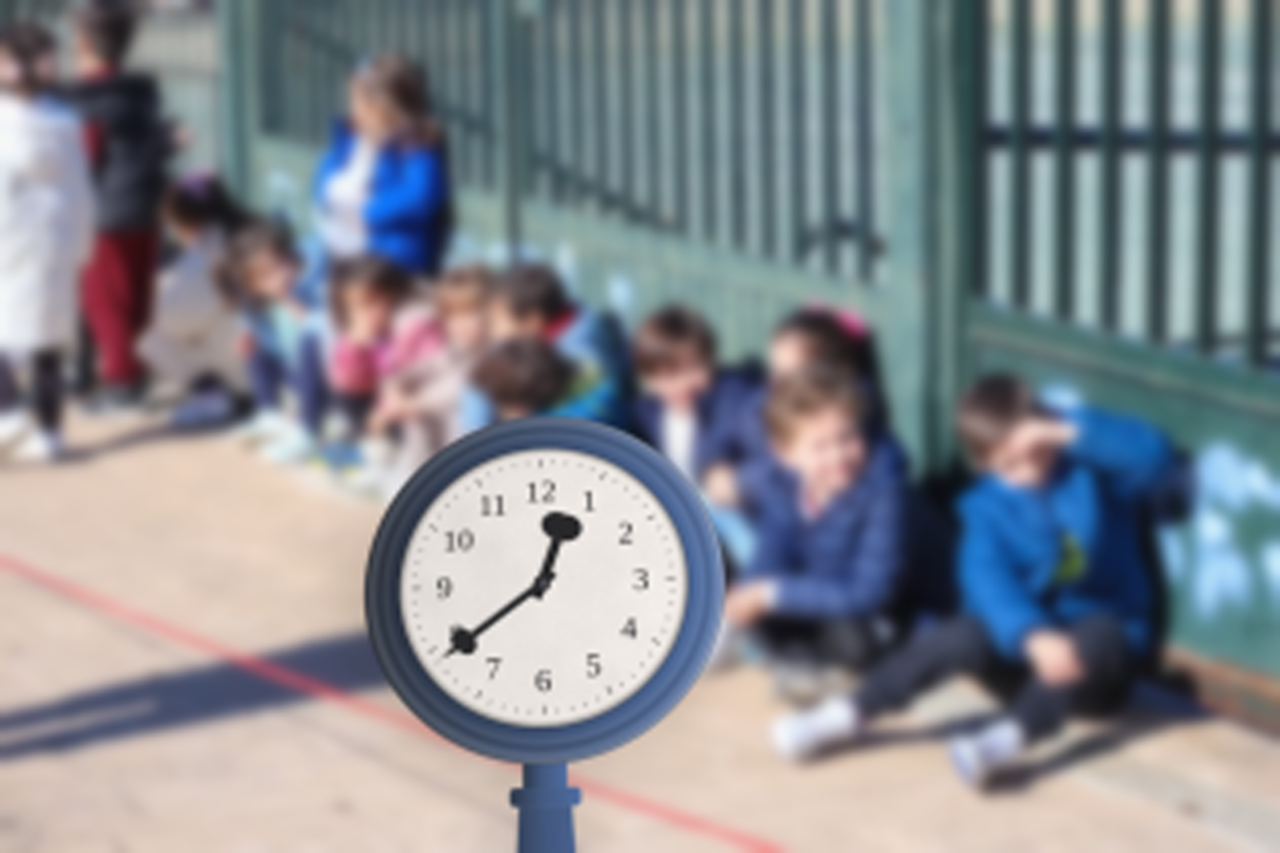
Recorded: 12h39
